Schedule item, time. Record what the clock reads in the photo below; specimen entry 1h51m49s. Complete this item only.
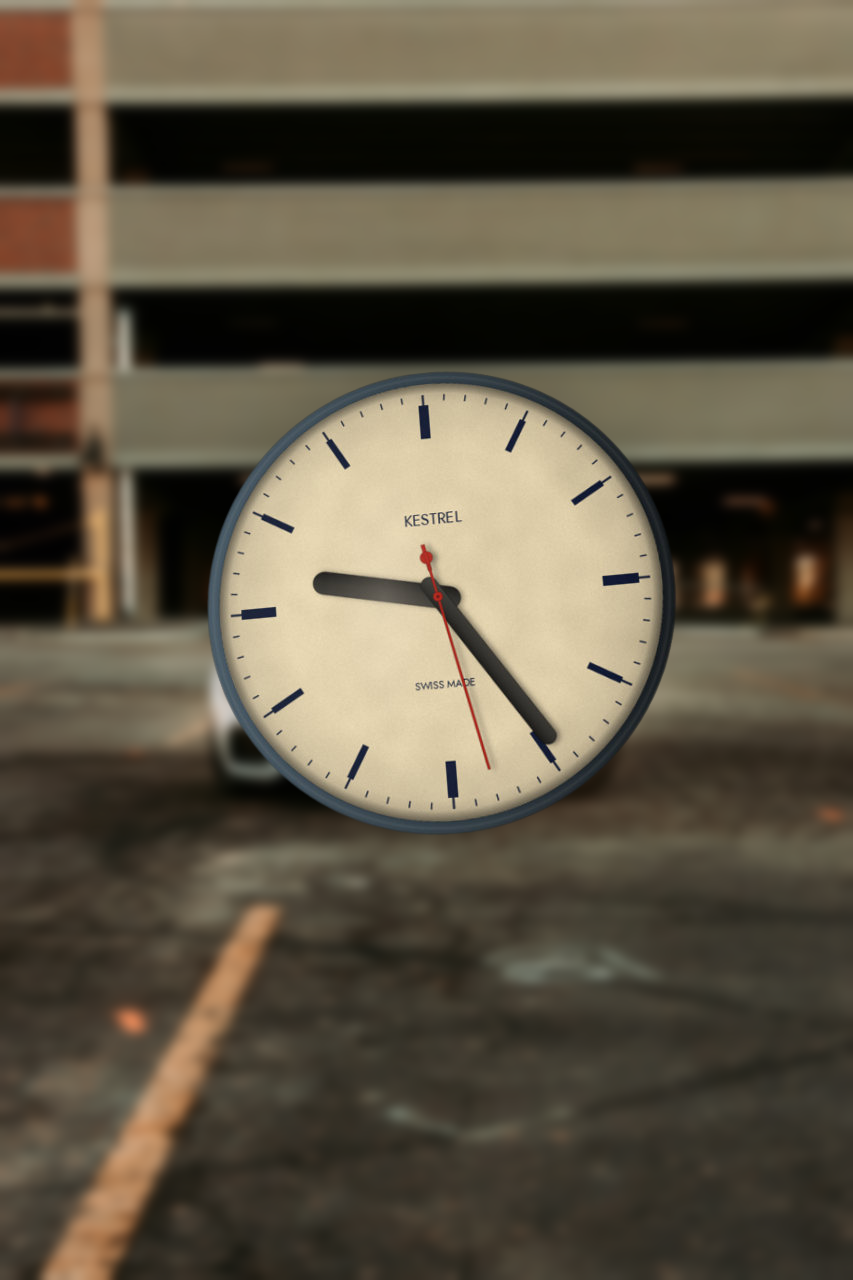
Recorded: 9h24m28s
